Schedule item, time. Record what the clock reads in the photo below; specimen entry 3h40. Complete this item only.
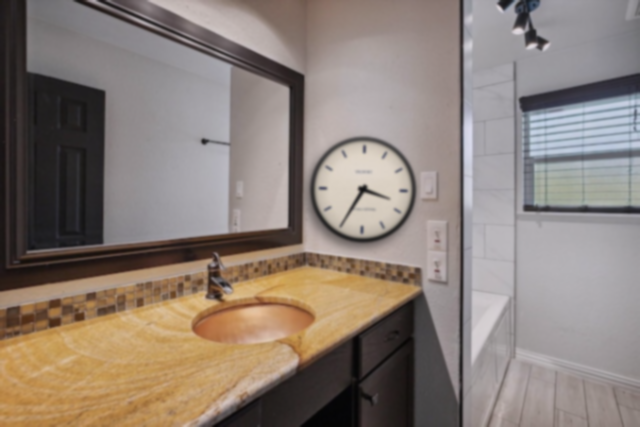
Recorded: 3h35
